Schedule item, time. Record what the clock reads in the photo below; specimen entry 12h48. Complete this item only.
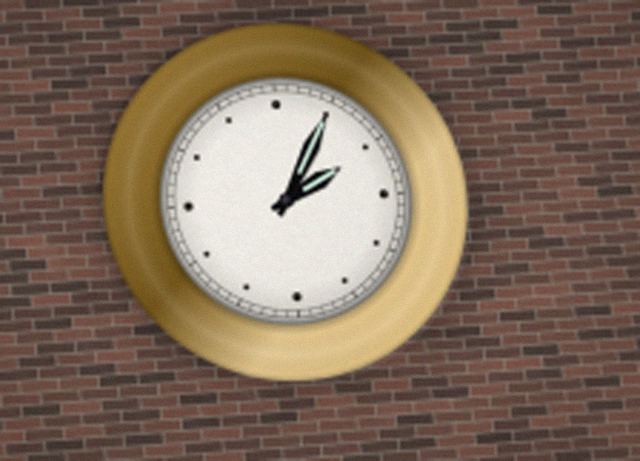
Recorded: 2h05
